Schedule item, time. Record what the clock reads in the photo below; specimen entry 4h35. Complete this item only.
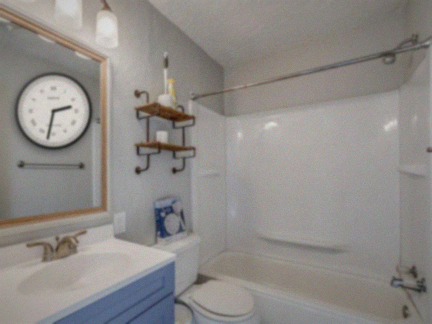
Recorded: 2h32
